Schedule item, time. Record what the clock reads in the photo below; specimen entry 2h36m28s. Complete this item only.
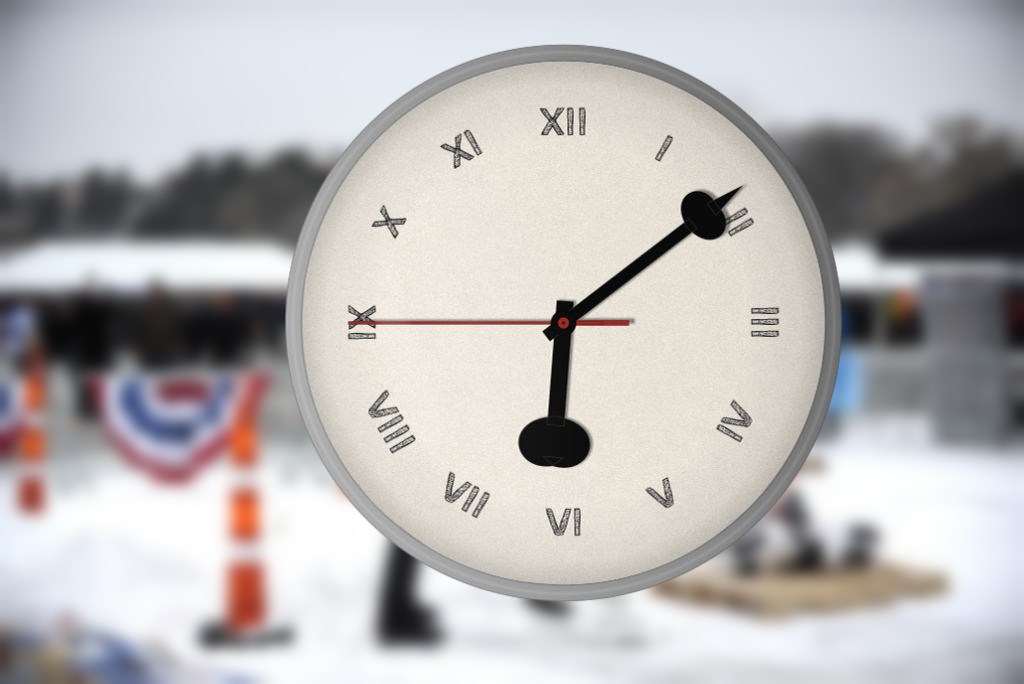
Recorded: 6h08m45s
